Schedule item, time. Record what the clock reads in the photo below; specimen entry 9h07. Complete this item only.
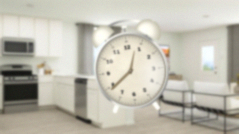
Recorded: 12h39
